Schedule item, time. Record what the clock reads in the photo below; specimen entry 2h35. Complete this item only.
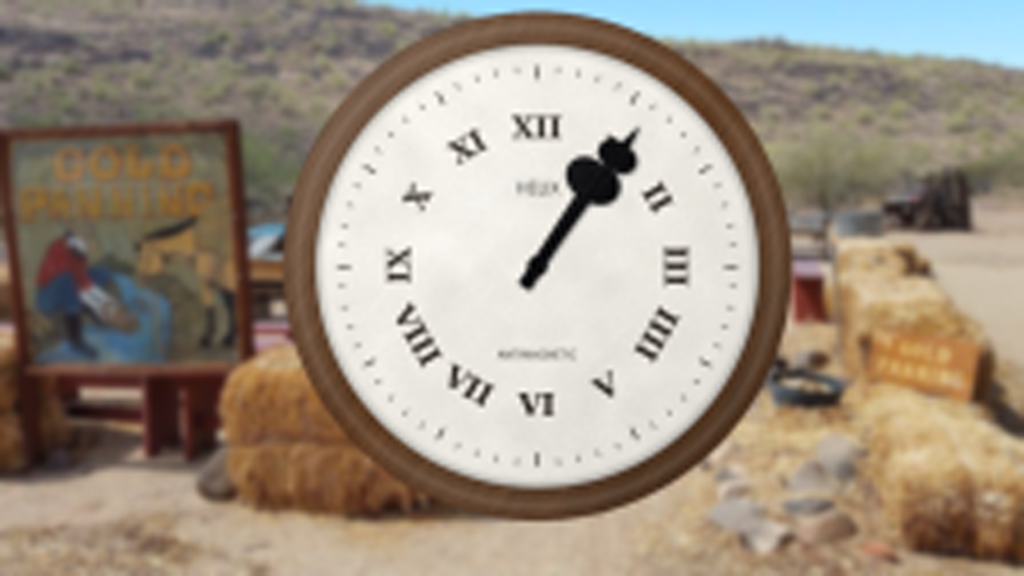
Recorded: 1h06
